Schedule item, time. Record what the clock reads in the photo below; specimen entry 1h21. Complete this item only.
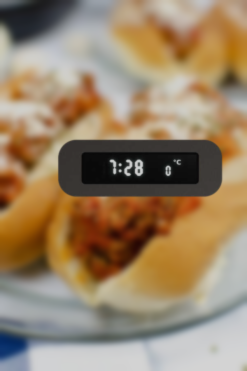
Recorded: 7h28
